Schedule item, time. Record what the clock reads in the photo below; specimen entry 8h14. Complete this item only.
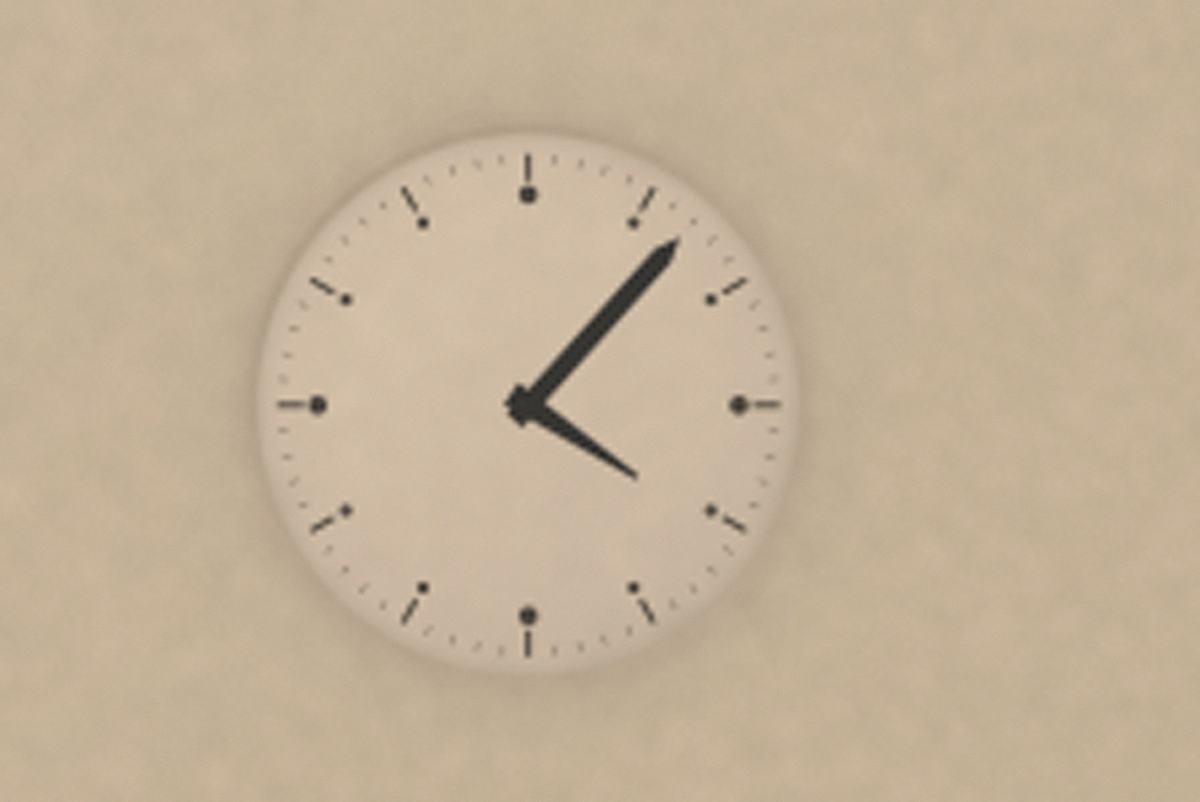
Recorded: 4h07
